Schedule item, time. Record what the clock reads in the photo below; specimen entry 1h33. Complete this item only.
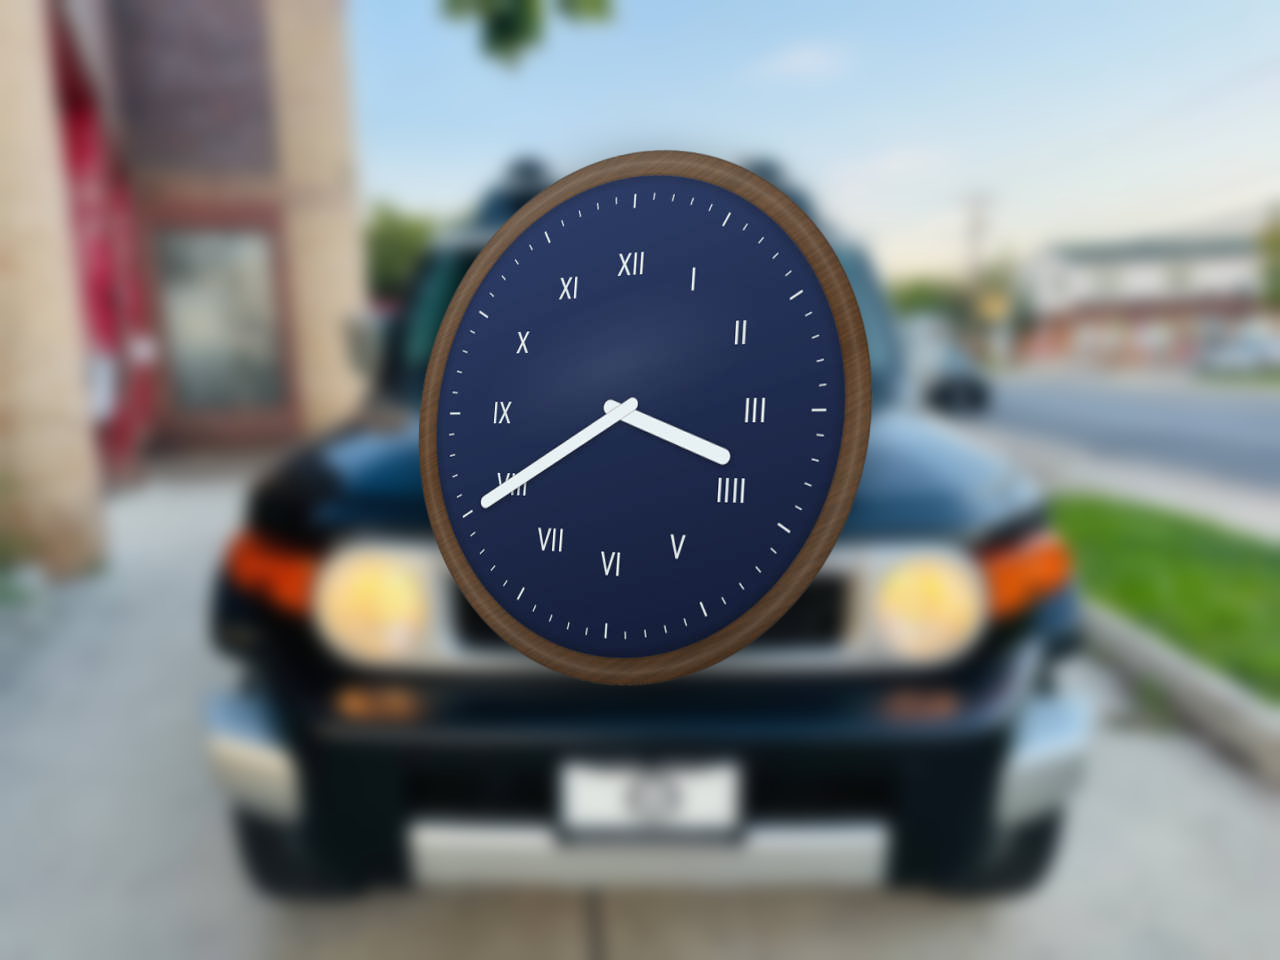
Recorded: 3h40
